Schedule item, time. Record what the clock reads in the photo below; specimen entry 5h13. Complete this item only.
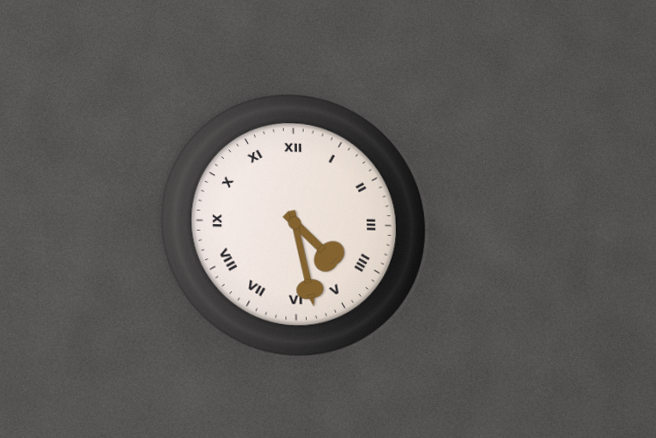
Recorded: 4h28
